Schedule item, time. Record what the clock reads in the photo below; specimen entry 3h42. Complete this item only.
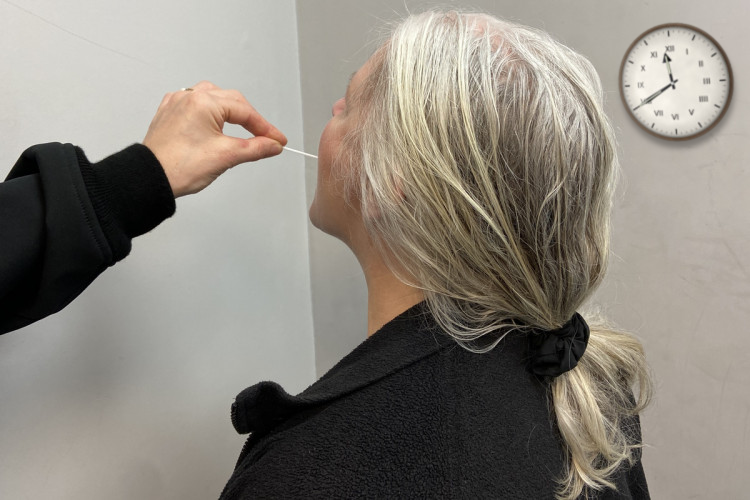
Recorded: 11h40
